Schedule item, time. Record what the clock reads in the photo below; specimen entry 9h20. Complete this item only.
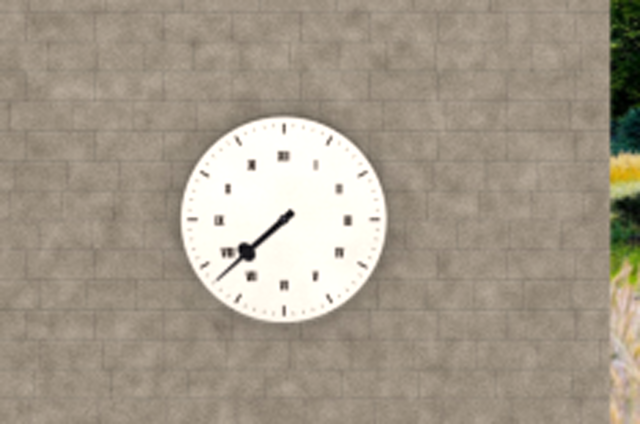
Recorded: 7h38
